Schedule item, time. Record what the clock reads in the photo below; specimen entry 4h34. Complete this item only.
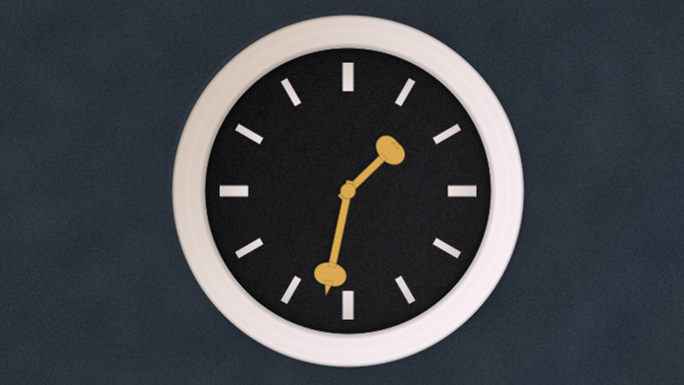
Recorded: 1h32
